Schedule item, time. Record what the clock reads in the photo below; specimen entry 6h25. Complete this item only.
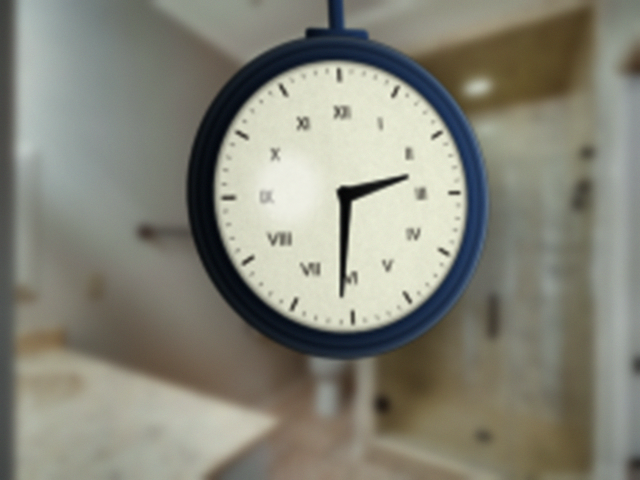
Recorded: 2h31
